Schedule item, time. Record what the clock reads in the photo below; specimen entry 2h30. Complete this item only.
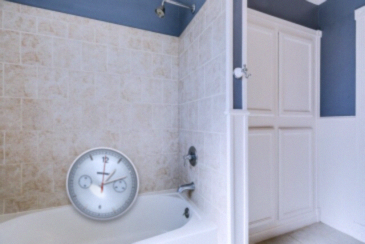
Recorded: 1h11
